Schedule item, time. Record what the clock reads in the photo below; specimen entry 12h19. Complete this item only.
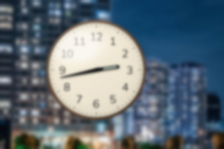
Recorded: 2h43
